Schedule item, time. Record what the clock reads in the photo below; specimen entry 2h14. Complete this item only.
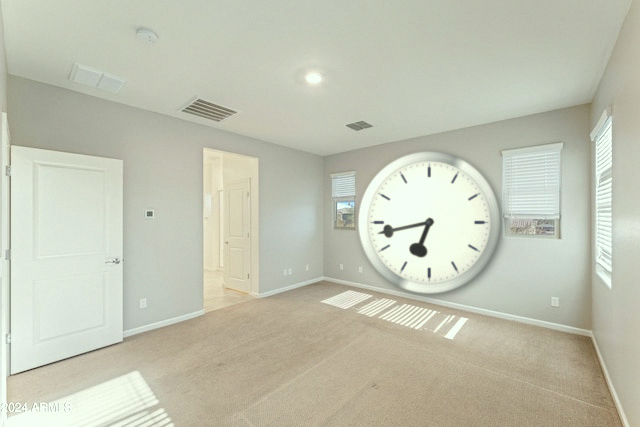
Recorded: 6h43
